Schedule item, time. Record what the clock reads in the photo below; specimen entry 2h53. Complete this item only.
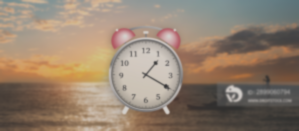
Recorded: 1h20
